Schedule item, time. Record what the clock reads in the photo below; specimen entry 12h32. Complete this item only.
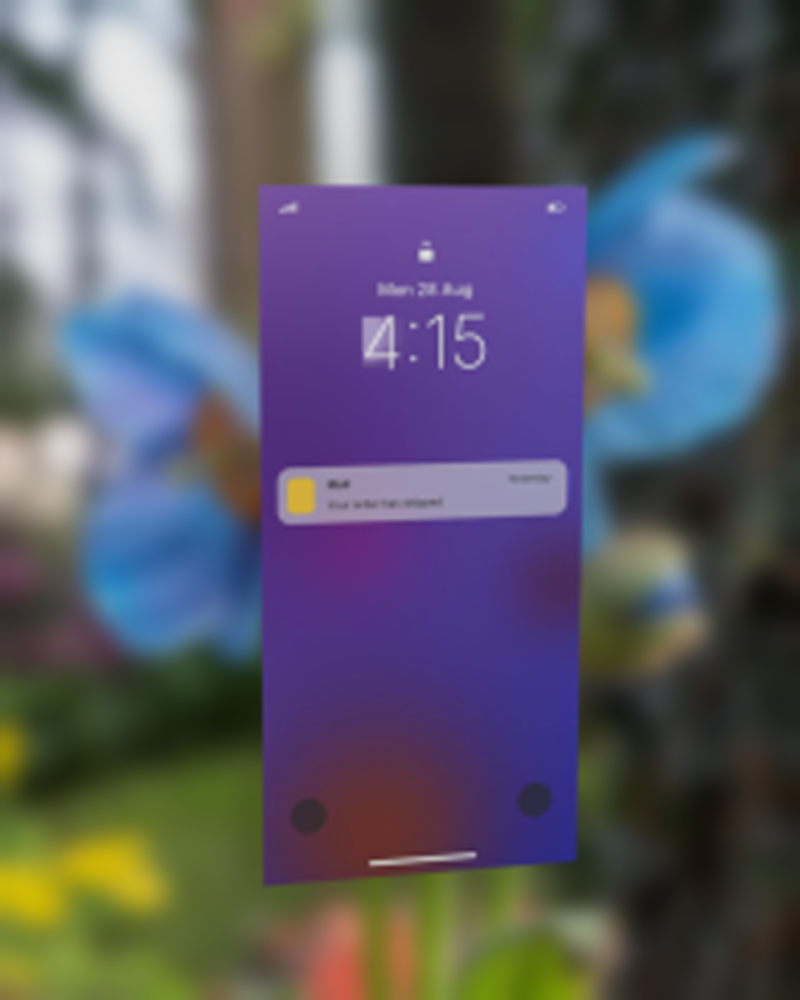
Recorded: 4h15
